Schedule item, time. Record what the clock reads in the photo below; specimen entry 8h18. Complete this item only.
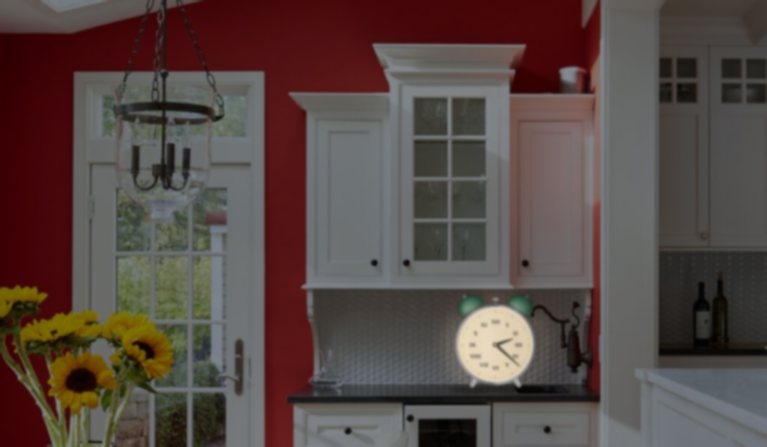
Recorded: 2h22
